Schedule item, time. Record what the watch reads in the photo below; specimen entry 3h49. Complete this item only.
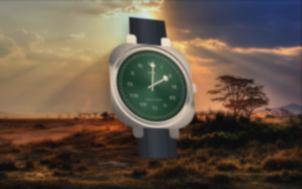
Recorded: 2h01
